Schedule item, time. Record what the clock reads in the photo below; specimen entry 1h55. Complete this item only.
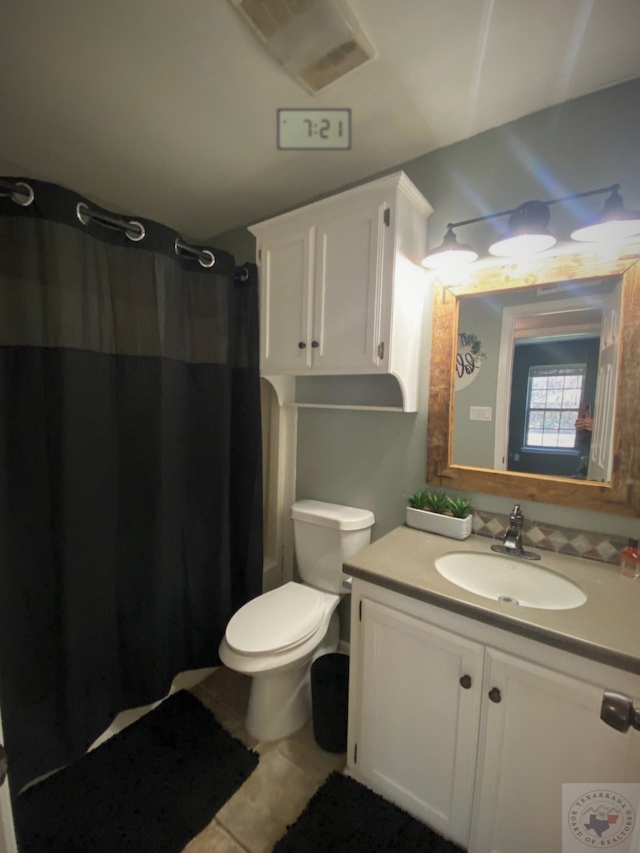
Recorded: 7h21
